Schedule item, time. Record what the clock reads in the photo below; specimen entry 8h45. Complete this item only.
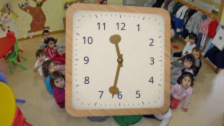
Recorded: 11h32
